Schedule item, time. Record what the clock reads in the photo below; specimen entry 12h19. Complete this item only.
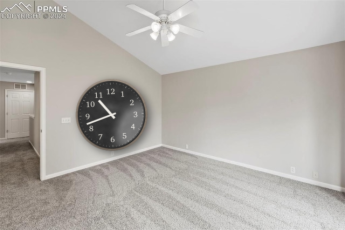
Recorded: 10h42
